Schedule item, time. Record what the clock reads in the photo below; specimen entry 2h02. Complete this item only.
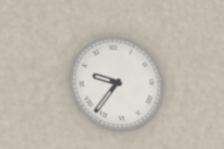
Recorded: 9h37
